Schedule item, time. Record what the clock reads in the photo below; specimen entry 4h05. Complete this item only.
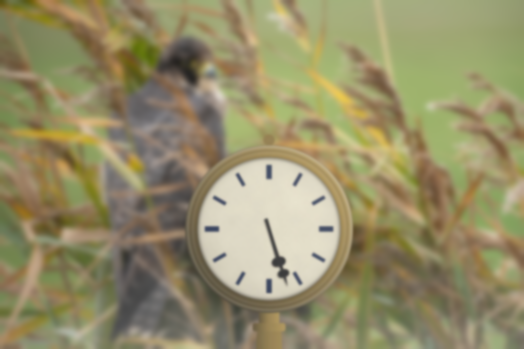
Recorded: 5h27
